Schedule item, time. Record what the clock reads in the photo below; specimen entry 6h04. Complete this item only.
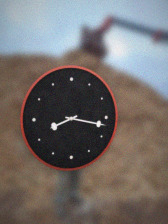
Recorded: 8h17
